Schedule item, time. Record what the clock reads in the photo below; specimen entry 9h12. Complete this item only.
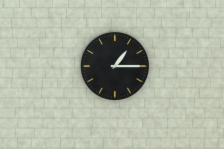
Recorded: 1h15
